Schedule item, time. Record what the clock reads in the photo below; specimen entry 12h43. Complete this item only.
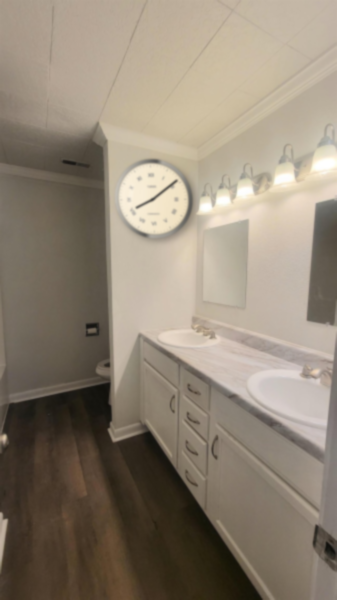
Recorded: 8h09
